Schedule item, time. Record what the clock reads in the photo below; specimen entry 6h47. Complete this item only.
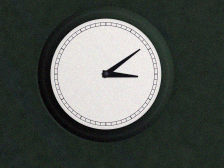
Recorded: 3h09
